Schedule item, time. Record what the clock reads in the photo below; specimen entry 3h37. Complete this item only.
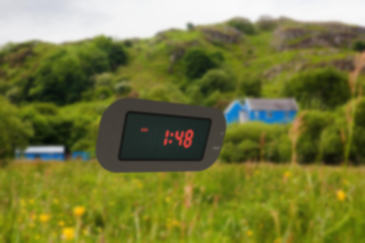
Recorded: 1h48
